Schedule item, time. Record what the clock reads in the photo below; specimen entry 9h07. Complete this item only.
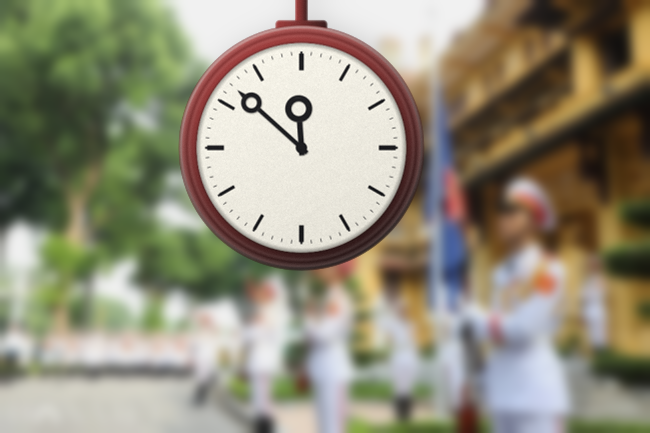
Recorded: 11h52
